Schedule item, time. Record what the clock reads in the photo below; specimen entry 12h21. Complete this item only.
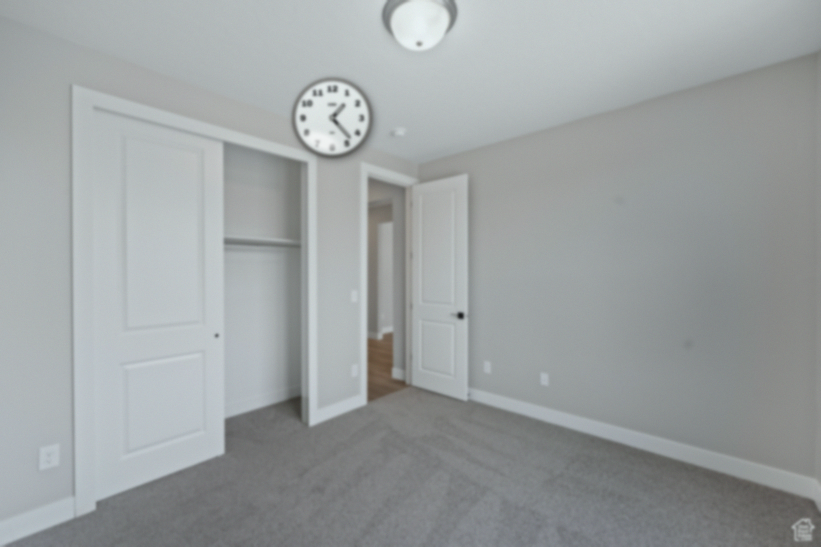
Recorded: 1h23
